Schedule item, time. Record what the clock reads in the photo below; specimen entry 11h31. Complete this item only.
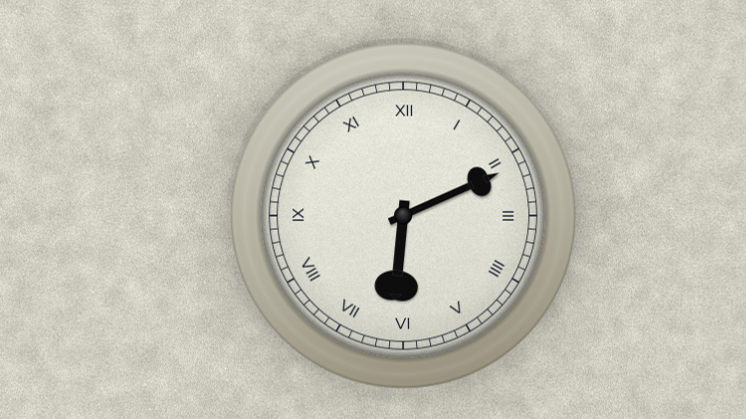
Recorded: 6h11
